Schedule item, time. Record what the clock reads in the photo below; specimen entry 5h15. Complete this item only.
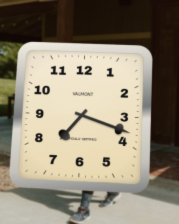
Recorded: 7h18
